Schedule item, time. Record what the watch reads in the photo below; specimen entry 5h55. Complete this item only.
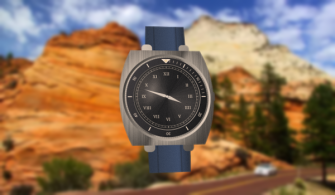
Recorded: 3h48
